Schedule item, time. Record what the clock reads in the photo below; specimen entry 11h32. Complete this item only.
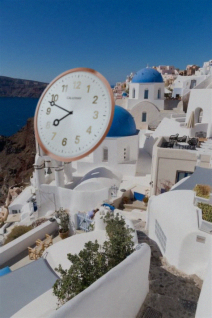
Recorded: 7h48
